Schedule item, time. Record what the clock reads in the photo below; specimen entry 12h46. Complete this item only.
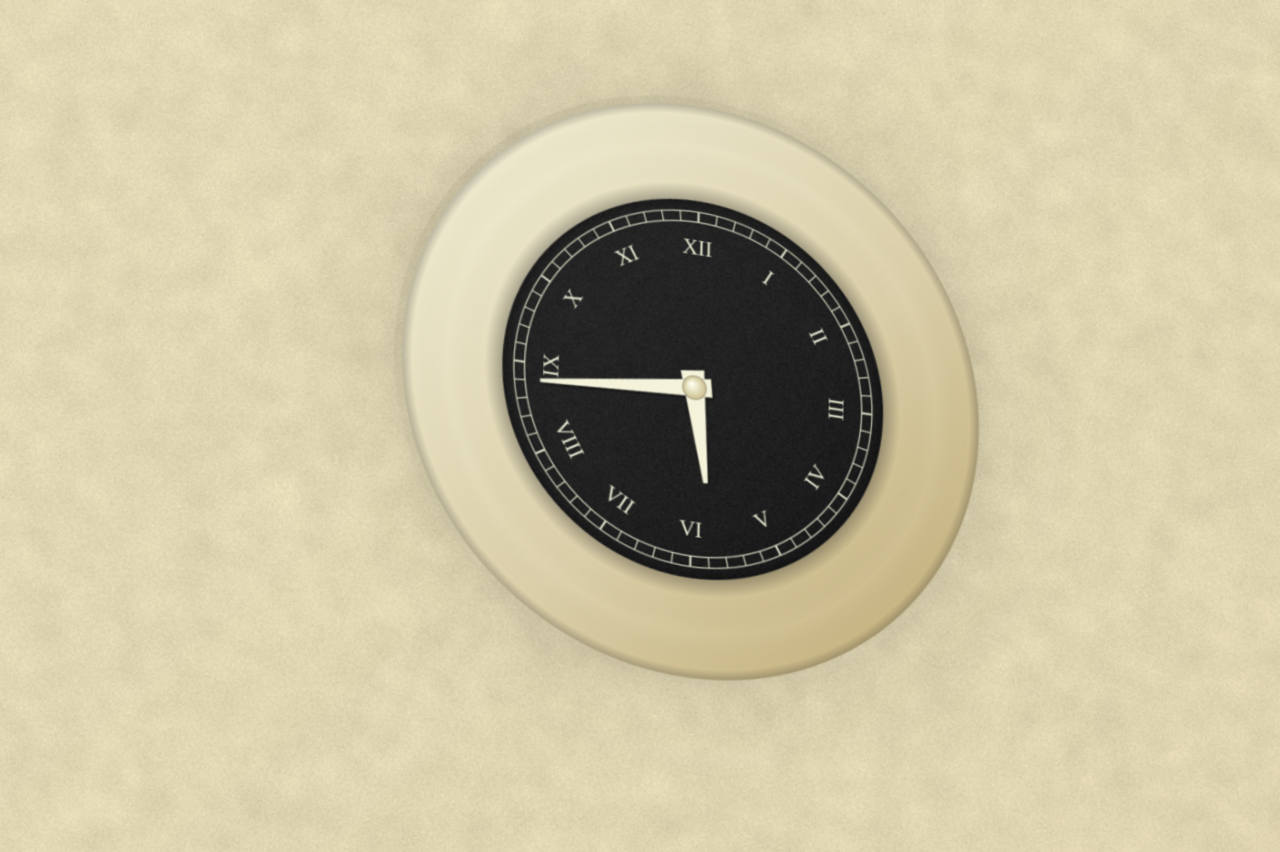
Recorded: 5h44
